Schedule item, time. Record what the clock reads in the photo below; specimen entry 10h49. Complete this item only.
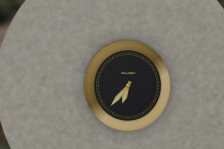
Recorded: 6h37
